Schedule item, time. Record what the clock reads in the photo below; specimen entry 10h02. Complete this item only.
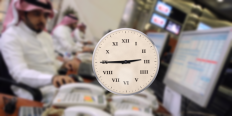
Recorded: 2h45
